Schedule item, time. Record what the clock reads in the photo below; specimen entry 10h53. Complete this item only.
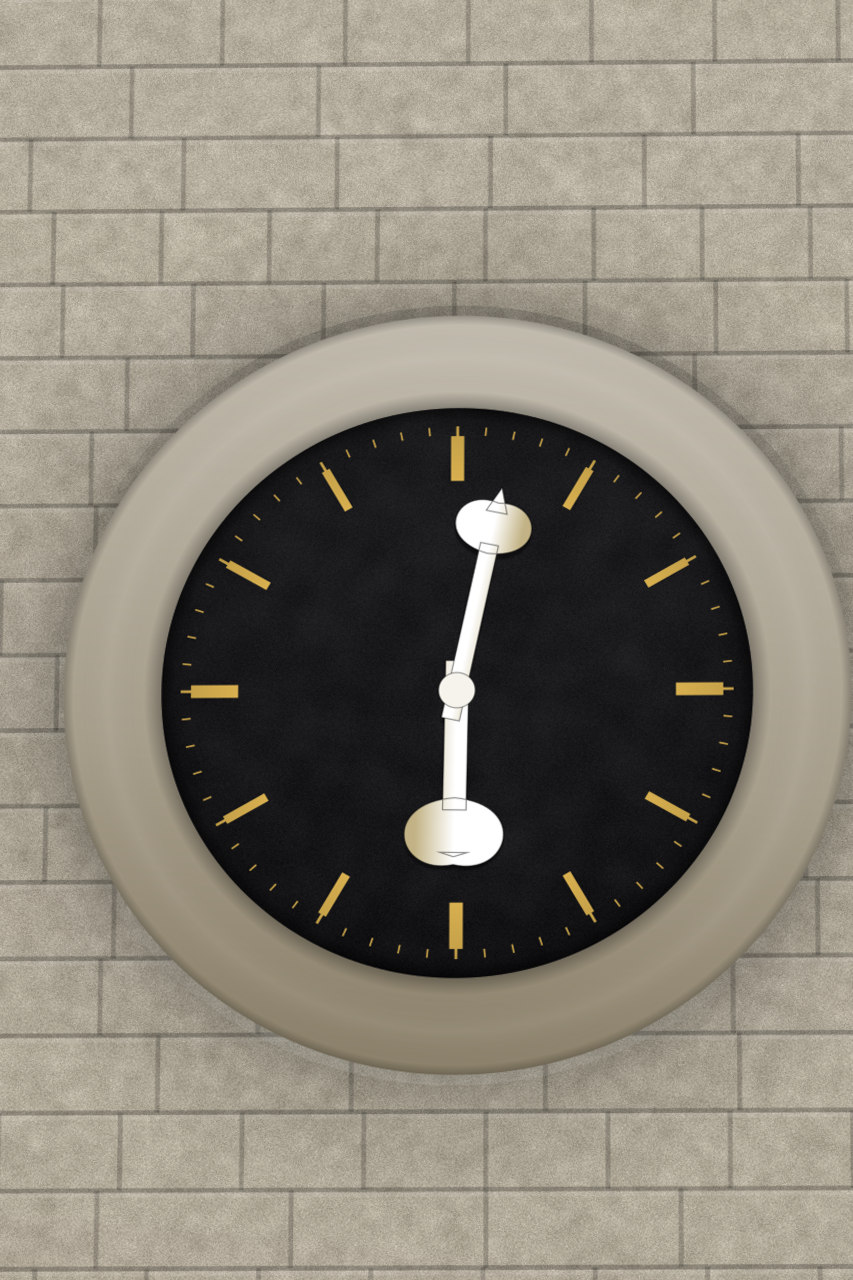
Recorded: 6h02
